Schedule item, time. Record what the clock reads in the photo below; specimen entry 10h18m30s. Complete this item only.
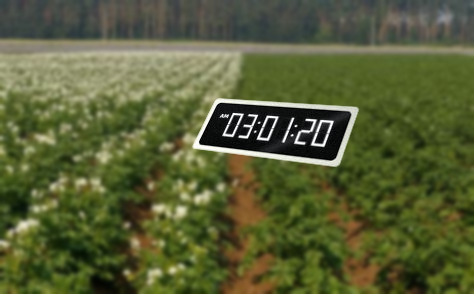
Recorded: 3h01m20s
